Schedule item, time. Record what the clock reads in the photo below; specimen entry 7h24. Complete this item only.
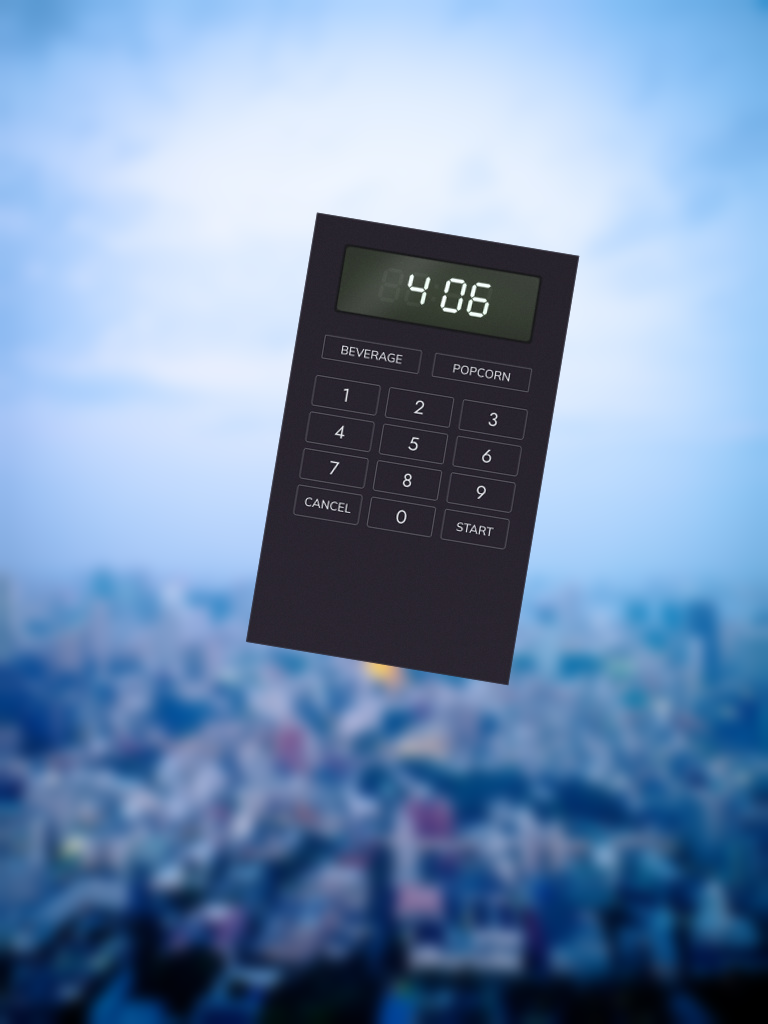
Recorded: 4h06
